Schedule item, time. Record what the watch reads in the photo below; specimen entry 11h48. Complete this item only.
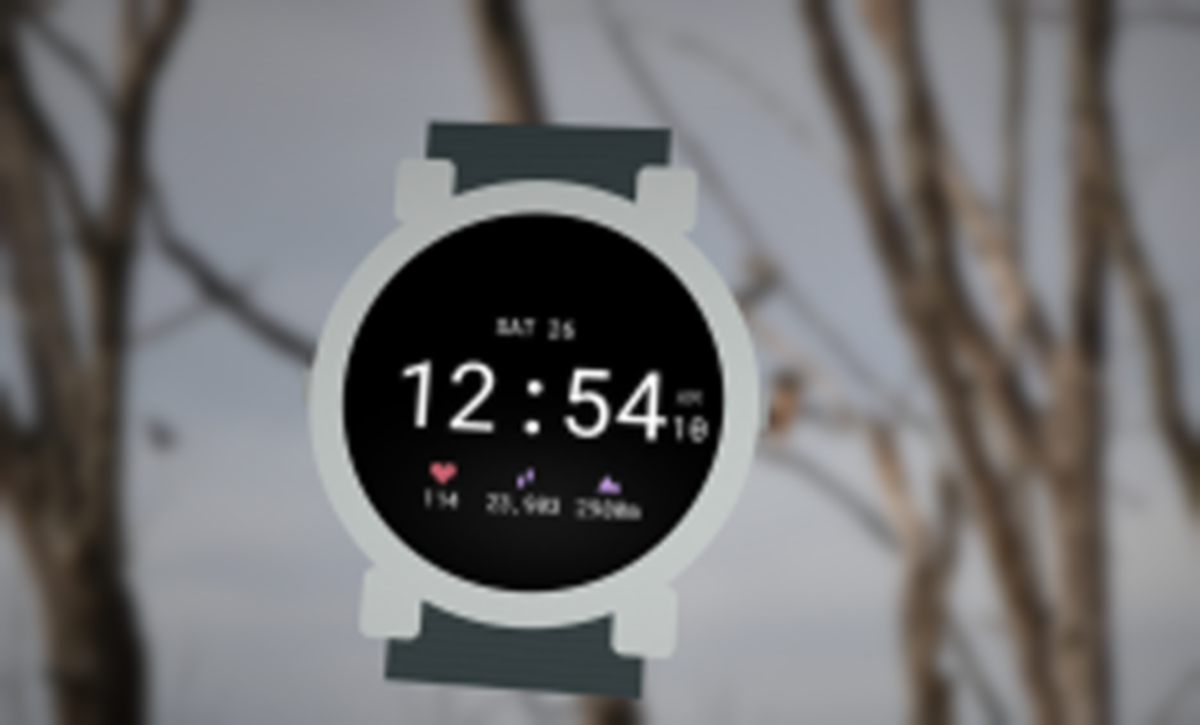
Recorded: 12h54
